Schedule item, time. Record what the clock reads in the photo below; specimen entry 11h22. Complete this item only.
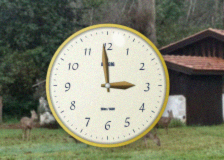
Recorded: 2h59
